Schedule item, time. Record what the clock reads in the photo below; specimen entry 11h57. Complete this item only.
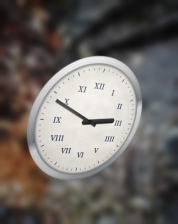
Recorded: 2h49
